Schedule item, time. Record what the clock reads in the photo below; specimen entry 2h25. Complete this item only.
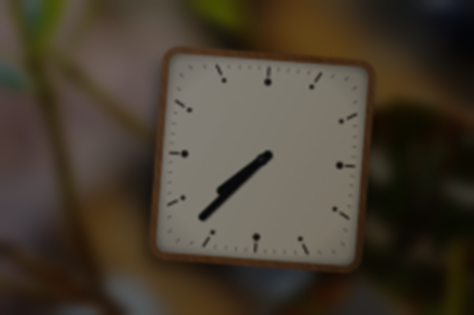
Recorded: 7h37
